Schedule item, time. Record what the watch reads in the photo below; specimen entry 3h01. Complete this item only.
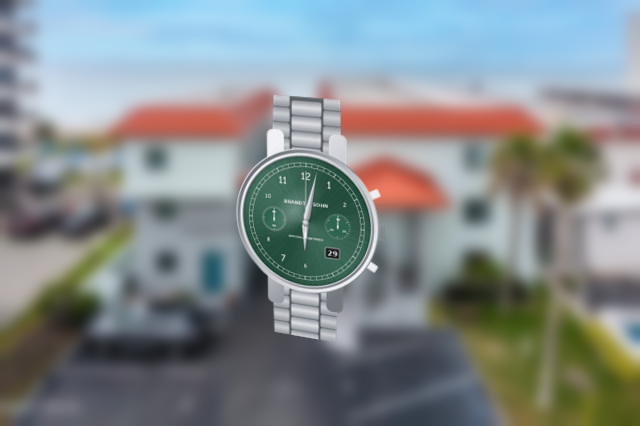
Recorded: 6h02
